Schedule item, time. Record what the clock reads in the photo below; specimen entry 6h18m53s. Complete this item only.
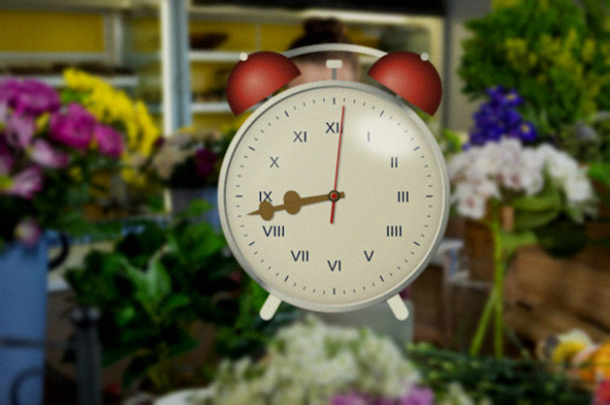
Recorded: 8h43m01s
